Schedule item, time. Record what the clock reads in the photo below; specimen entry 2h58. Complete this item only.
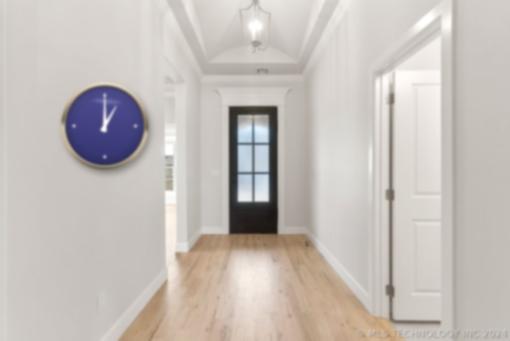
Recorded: 1h00
